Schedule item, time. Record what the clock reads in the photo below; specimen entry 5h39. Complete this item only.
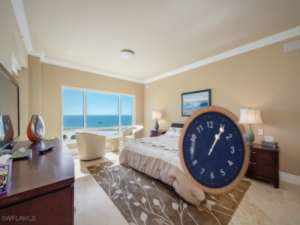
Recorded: 1h06
